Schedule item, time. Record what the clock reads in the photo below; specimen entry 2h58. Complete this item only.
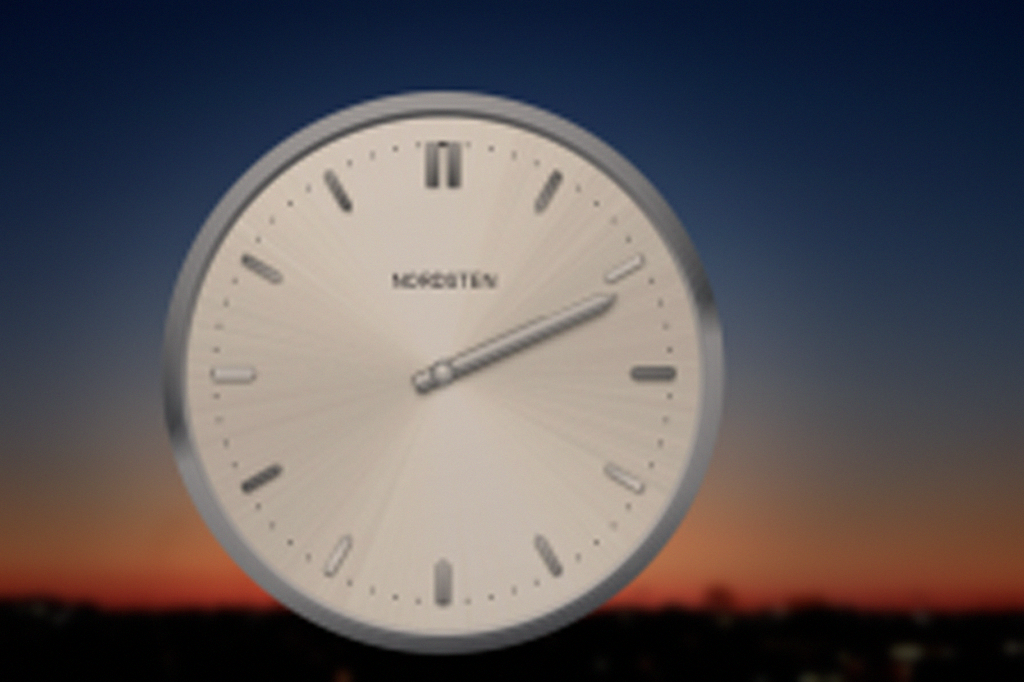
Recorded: 2h11
